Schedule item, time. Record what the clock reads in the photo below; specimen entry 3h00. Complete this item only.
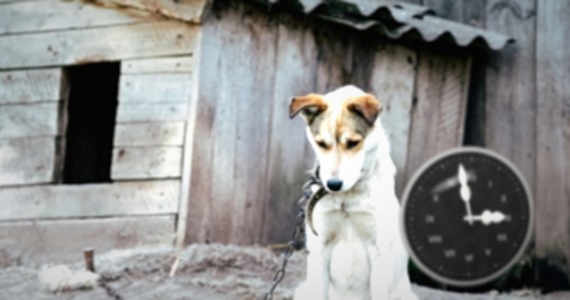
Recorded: 2h58
